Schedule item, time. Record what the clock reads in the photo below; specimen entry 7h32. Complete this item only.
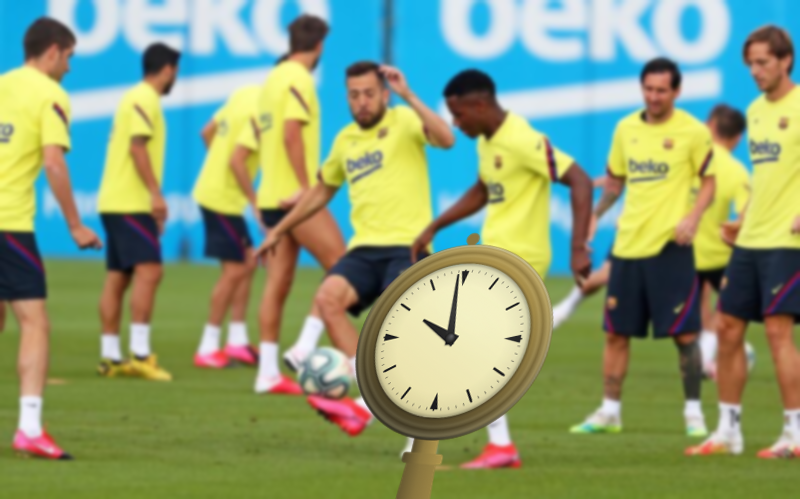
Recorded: 9h59
